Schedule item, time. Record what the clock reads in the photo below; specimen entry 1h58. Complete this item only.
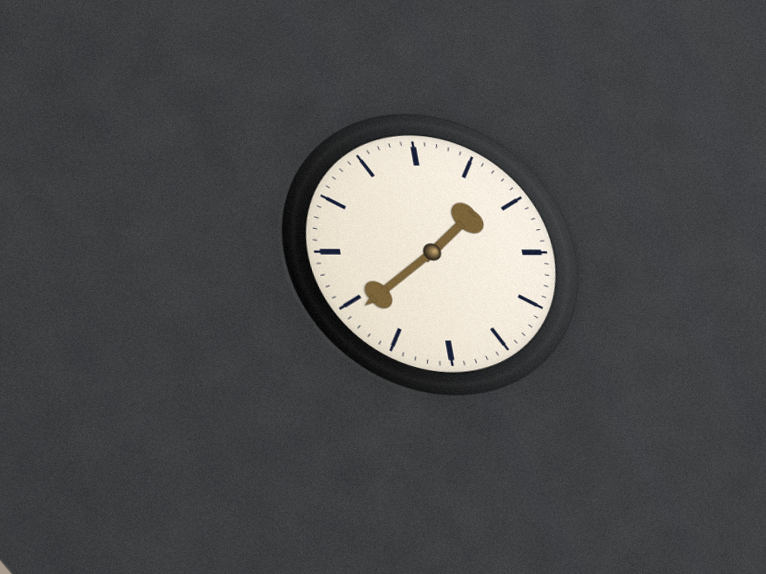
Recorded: 1h39
